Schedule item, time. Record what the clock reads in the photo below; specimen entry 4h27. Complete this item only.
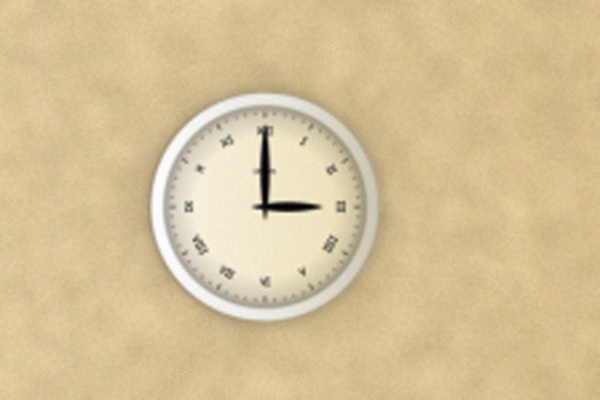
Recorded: 3h00
